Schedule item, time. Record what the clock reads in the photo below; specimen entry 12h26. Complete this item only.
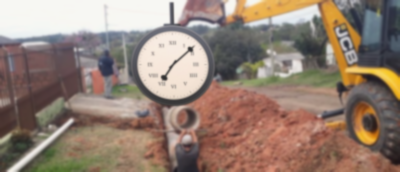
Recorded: 7h08
